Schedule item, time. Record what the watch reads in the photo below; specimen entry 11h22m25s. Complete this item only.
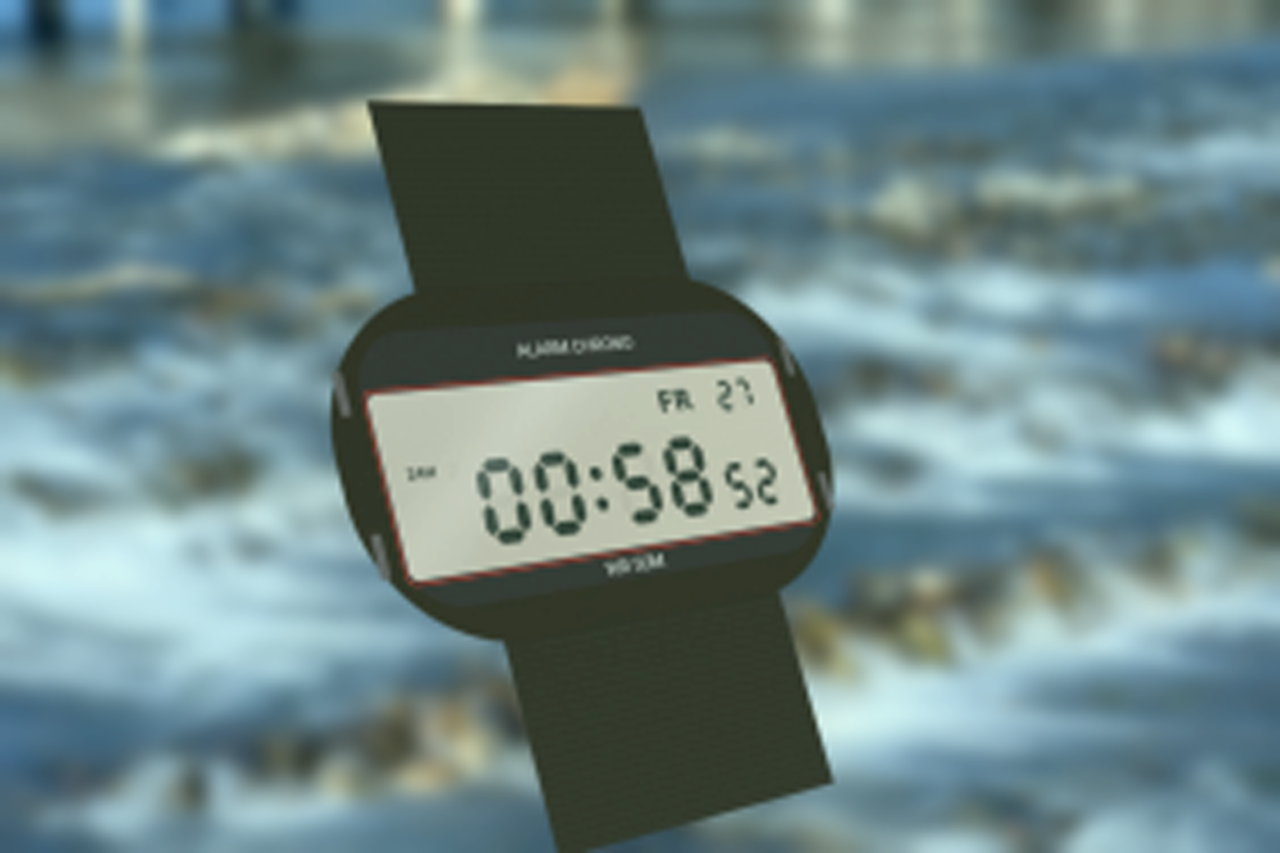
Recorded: 0h58m52s
